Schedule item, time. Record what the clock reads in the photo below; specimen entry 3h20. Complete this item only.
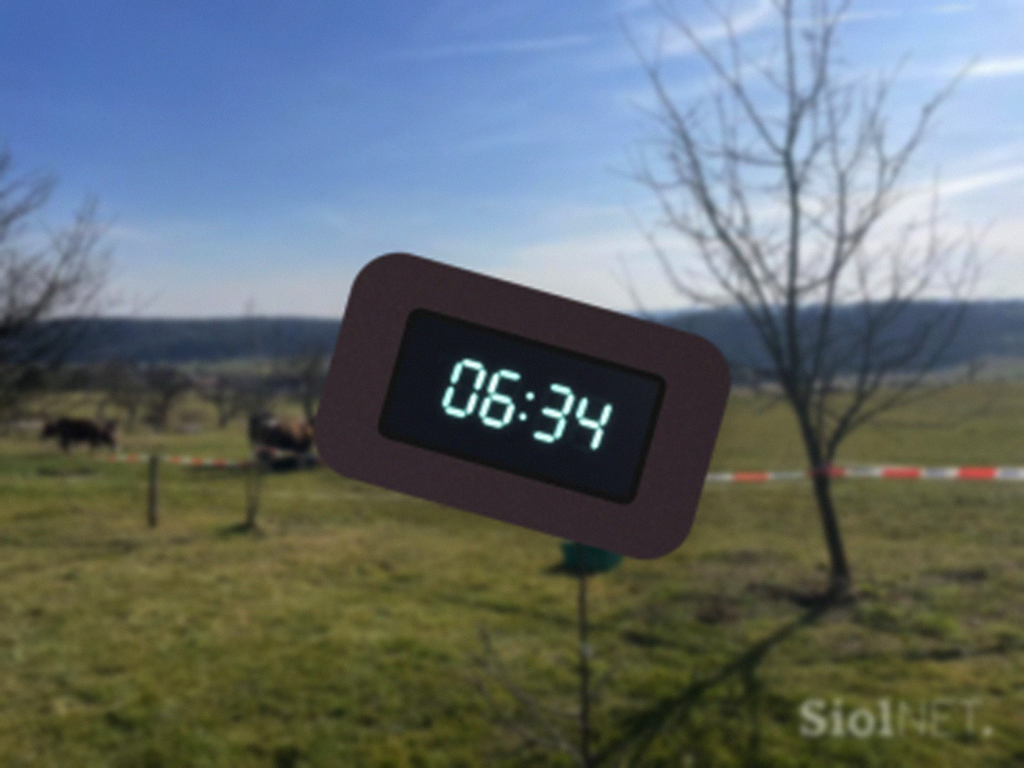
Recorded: 6h34
